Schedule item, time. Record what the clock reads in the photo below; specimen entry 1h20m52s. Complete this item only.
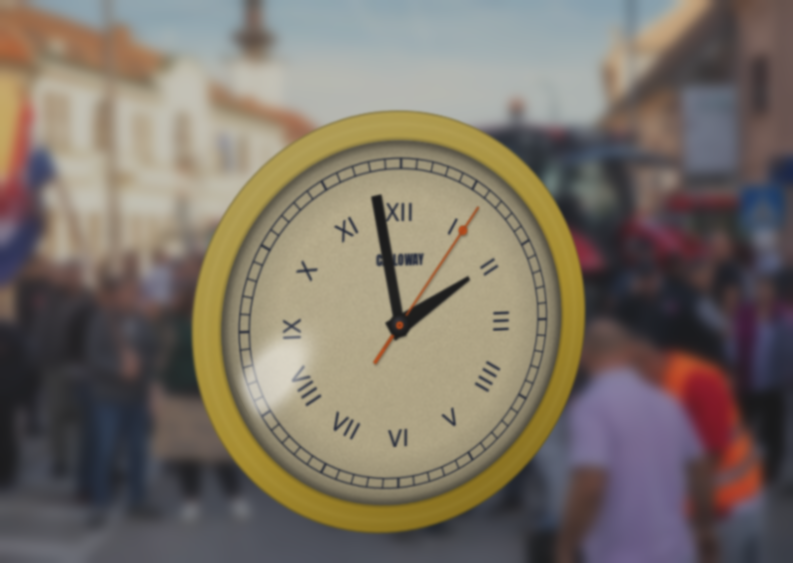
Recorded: 1h58m06s
